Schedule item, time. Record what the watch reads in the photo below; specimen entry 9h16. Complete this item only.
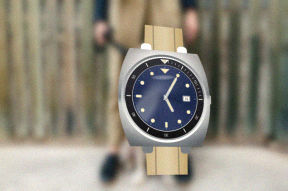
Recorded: 5h05
